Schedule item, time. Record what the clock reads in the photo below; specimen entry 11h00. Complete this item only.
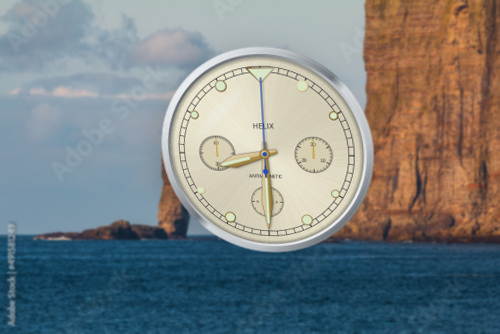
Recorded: 8h30
